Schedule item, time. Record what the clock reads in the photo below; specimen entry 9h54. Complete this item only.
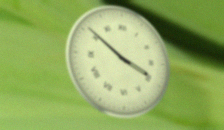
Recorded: 3h51
